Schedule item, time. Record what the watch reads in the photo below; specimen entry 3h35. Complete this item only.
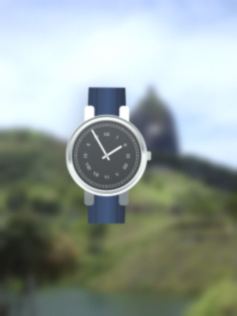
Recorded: 1h55
